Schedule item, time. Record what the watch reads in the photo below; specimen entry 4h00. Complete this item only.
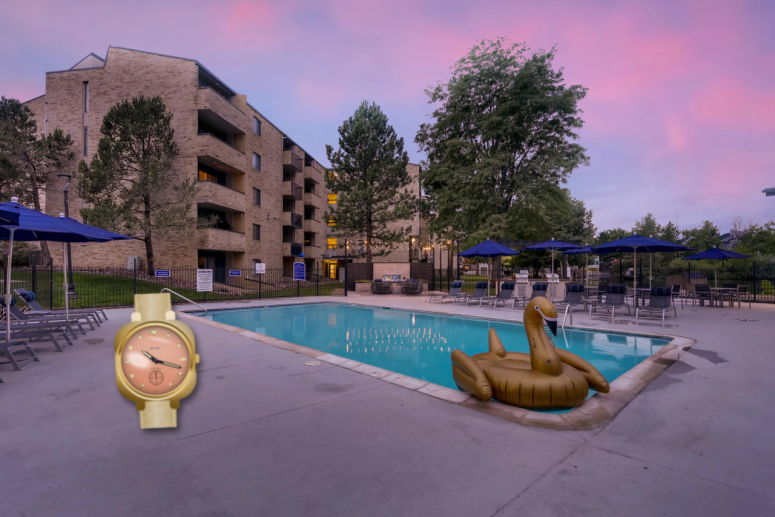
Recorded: 10h18
